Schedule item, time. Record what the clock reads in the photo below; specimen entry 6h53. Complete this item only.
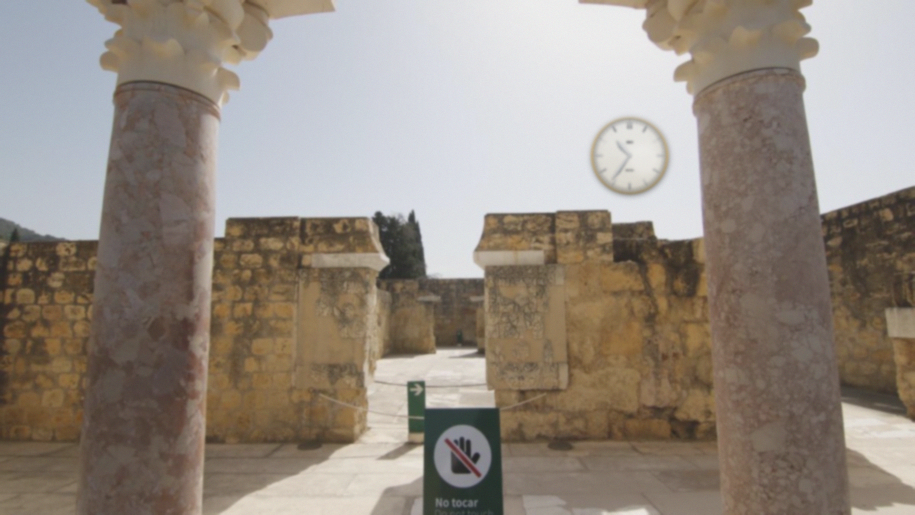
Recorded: 10h36
